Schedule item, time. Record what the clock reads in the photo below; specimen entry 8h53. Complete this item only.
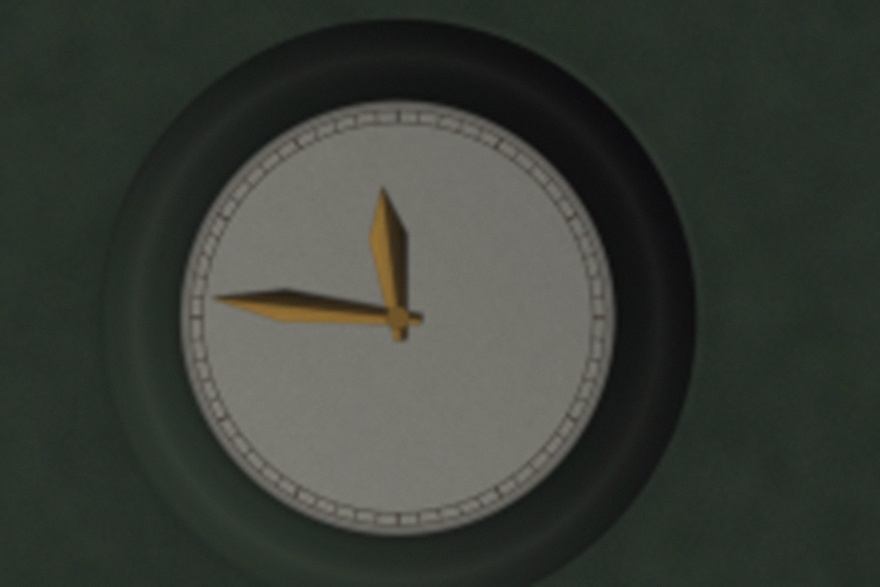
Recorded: 11h46
